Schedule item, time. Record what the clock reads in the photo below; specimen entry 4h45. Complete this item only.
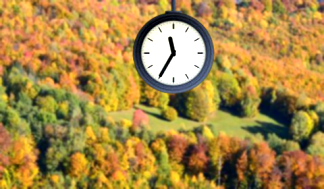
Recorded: 11h35
